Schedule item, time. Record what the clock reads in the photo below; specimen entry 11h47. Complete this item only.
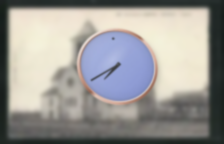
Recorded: 7h41
